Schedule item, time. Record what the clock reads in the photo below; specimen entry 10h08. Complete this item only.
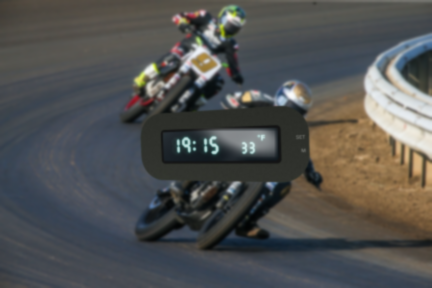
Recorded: 19h15
